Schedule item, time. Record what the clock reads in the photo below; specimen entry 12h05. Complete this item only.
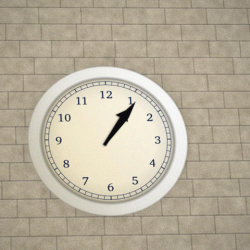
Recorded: 1h06
